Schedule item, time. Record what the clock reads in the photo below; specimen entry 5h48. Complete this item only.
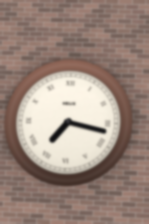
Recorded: 7h17
